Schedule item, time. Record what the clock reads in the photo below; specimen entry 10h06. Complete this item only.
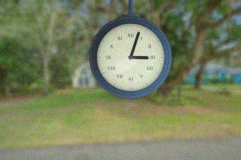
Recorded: 3h03
